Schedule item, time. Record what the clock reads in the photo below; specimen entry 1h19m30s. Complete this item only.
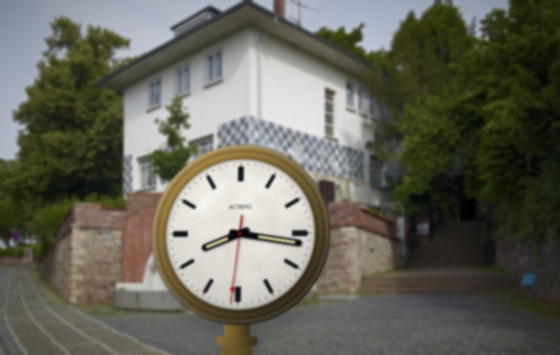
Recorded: 8h16m31s
